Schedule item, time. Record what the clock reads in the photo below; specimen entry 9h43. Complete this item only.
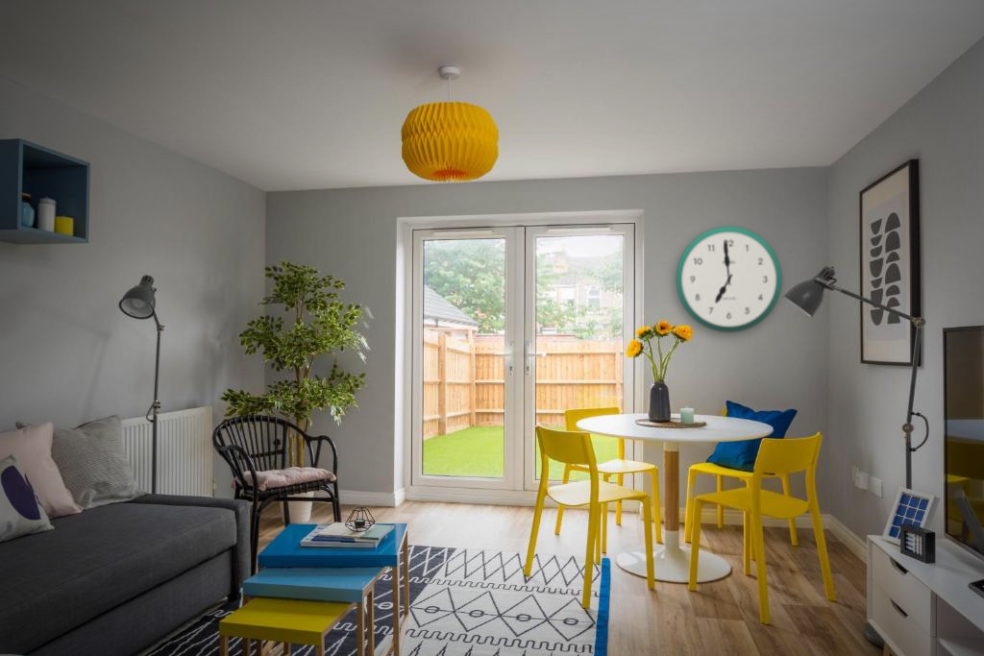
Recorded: 6h59
